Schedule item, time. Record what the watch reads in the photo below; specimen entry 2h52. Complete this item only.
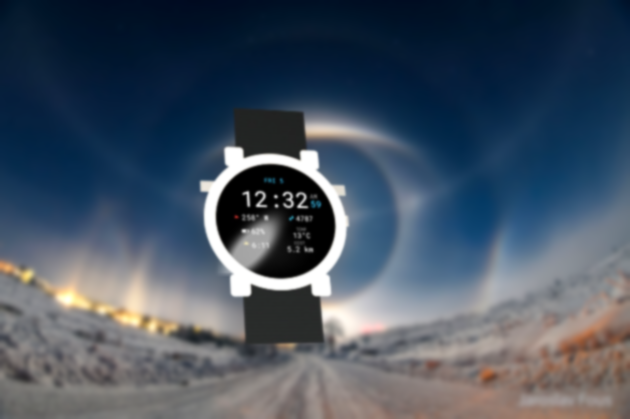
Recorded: 12h32
